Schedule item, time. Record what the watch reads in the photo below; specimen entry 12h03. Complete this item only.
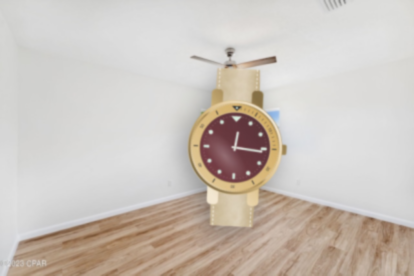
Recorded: 12h16
